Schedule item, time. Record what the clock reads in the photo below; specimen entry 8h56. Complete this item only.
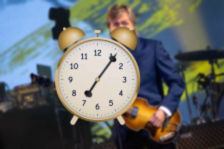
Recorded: 7h06
